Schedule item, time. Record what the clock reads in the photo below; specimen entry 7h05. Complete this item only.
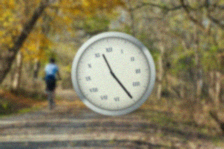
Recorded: 11h25
